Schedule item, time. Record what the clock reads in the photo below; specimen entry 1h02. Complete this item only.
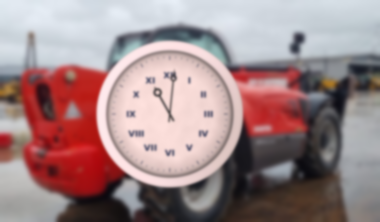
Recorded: 11h01
